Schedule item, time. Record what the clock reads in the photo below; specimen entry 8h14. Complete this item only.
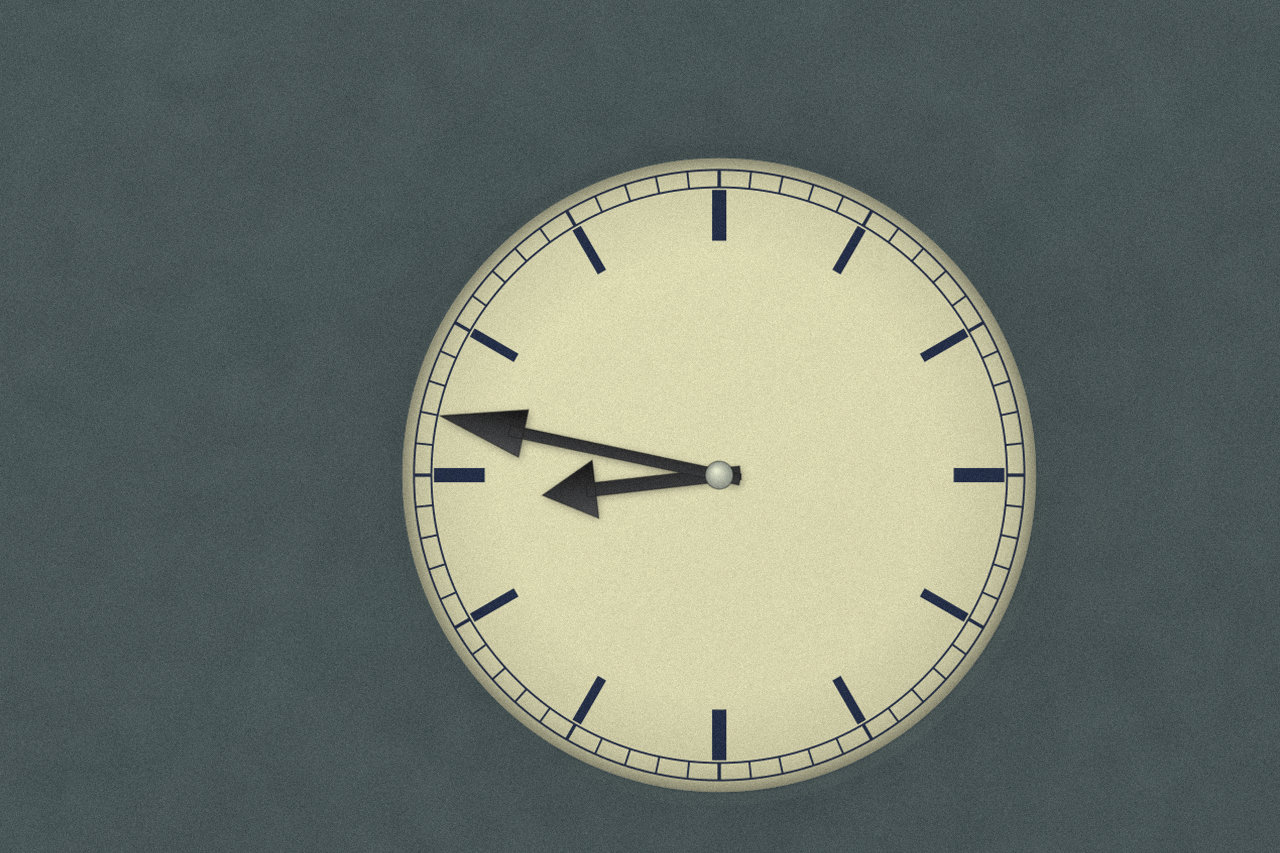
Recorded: 8h47
